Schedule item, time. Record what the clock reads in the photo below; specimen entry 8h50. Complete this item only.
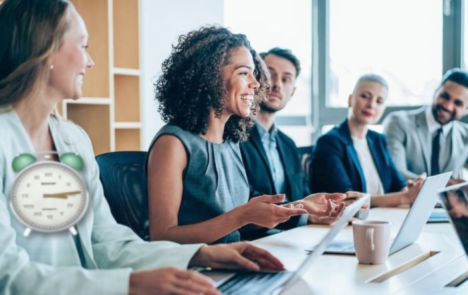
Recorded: 3h14
